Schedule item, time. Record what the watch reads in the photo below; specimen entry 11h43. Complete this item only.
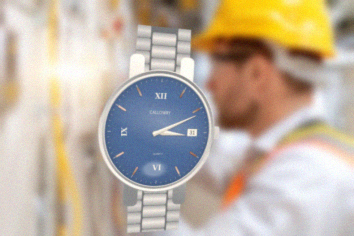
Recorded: 3h11
